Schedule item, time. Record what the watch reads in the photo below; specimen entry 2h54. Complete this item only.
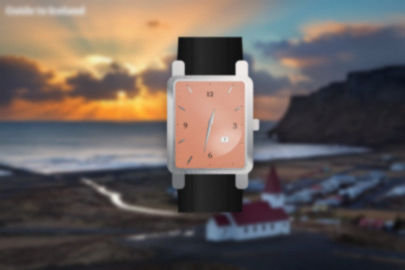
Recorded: 12h32
